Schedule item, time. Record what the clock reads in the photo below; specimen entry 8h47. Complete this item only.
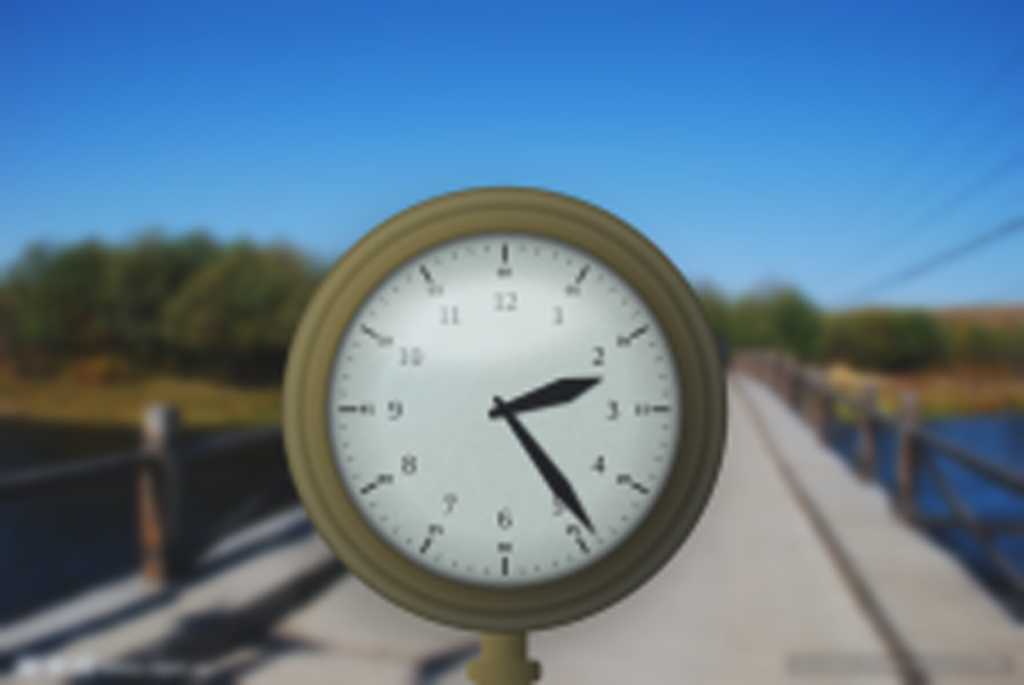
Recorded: 2h24
